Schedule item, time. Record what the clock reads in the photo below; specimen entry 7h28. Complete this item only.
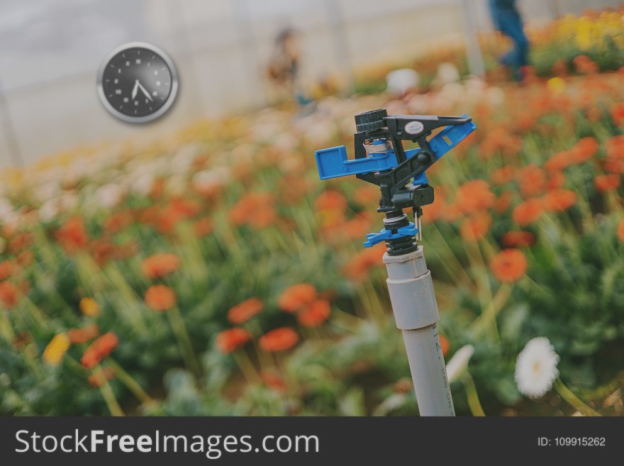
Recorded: 6h23
